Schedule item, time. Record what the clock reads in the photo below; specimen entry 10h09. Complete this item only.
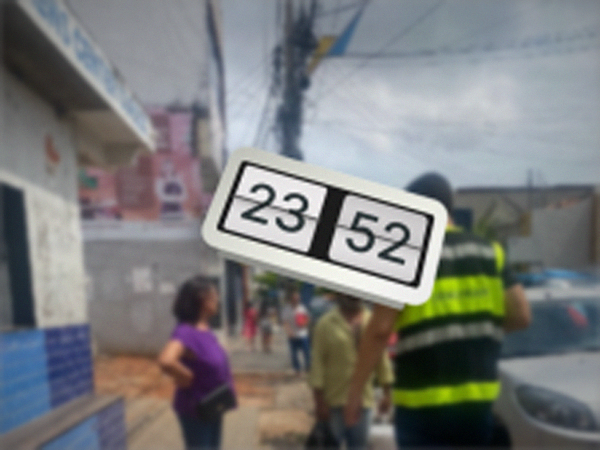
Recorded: 23h52
